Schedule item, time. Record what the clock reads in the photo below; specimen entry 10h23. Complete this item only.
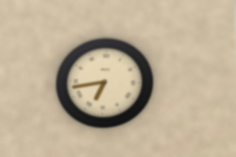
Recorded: 6h43
